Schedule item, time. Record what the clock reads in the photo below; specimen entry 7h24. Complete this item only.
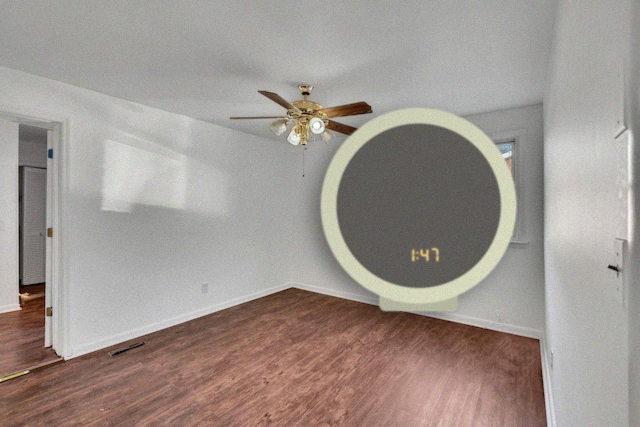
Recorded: 1h47
